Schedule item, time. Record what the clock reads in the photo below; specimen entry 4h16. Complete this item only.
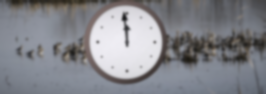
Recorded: 11h59
